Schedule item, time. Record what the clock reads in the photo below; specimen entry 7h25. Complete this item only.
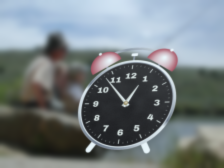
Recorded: 12h53
